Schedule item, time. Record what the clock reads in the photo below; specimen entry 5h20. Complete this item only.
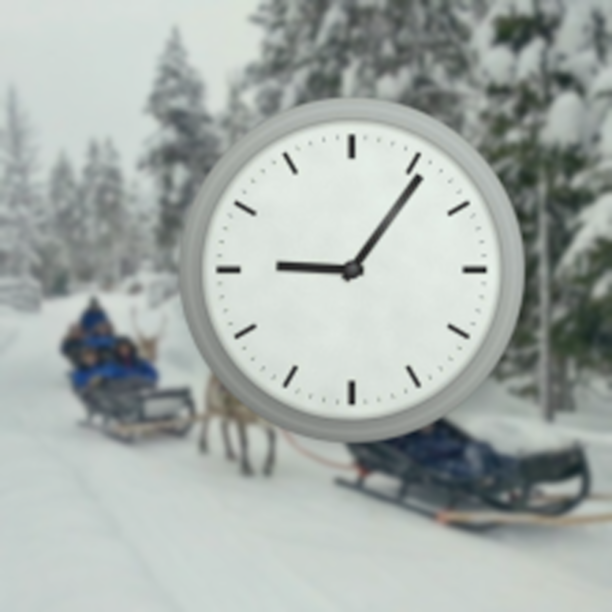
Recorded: 9h06
